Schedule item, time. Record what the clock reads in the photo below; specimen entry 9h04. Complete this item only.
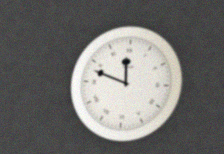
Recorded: 11h48
